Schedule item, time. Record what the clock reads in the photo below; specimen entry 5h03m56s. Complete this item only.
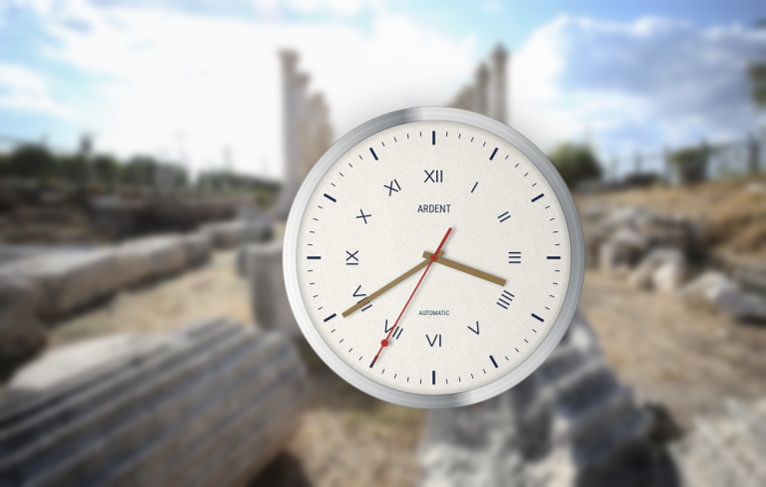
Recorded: 3h39m35s
